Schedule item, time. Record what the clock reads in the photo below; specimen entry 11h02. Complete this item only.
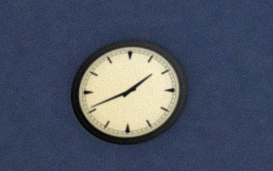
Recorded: 1h41
